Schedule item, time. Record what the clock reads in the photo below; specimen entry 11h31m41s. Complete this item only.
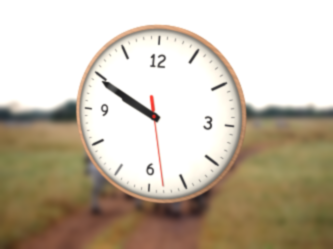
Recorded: 9h49m28s
